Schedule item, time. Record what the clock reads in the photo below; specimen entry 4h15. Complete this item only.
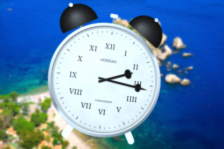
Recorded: 2h16
